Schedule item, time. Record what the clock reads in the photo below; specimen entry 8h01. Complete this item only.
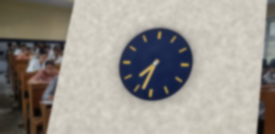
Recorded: 7h33
